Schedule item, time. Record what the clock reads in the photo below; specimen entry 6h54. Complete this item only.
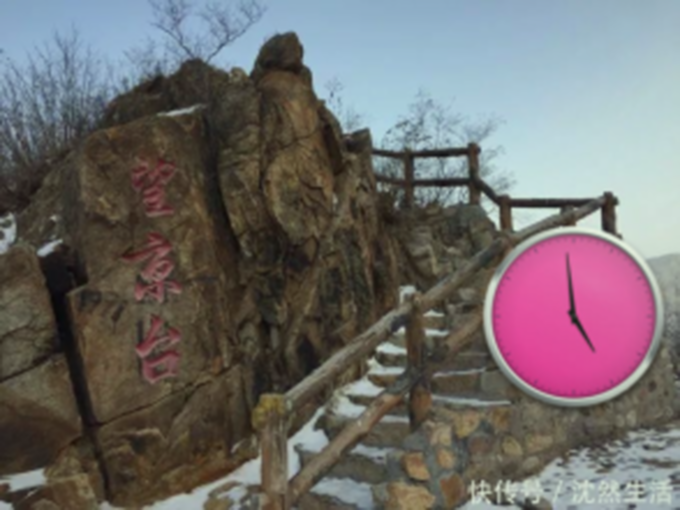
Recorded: 4h59
